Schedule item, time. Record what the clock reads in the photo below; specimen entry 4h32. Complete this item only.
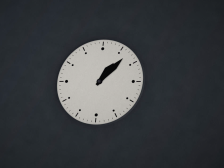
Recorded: 1h07
